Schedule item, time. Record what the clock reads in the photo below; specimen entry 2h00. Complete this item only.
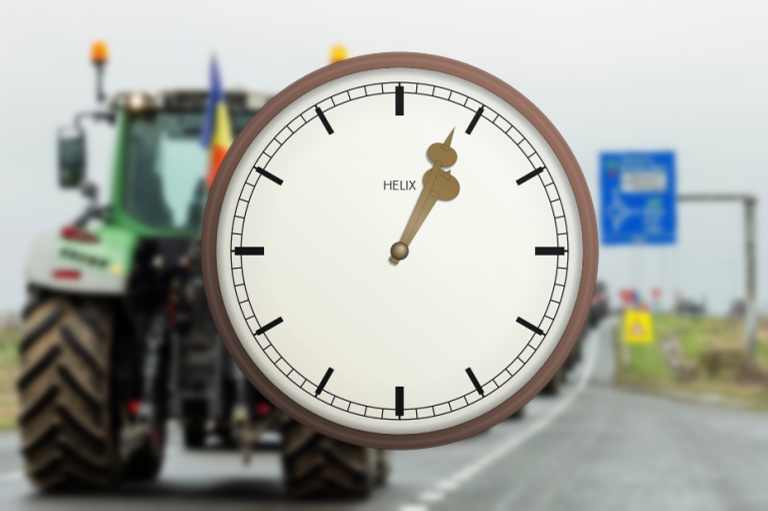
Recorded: 1h04
